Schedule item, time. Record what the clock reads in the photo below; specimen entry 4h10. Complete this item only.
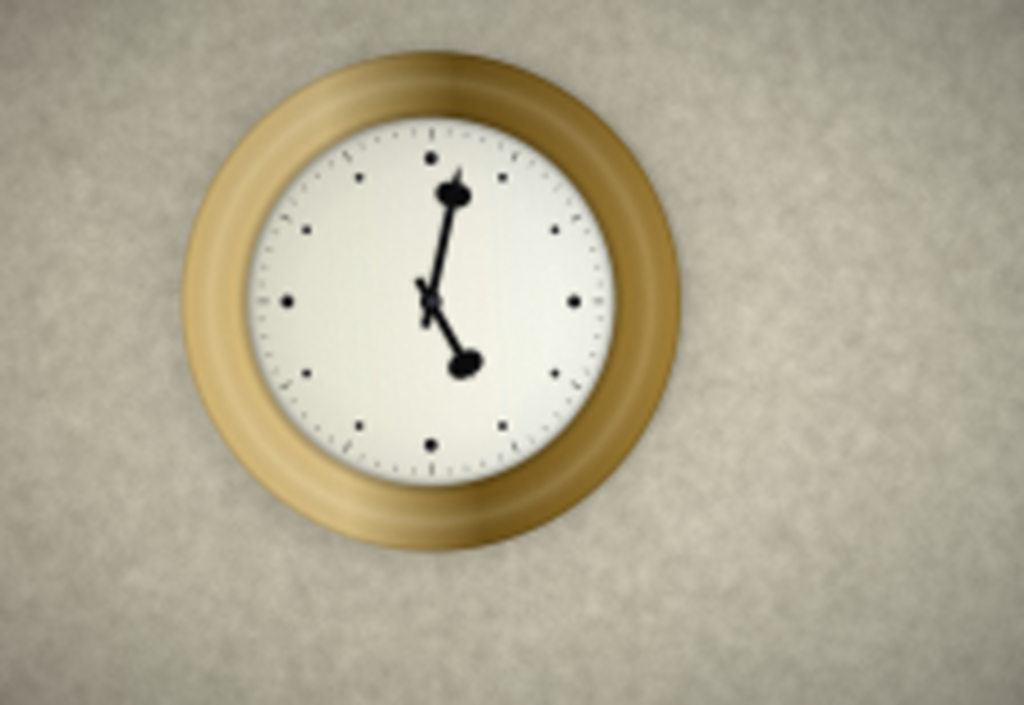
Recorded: 5h02
